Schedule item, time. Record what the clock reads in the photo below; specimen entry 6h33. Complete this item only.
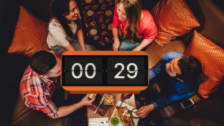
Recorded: 0h29
